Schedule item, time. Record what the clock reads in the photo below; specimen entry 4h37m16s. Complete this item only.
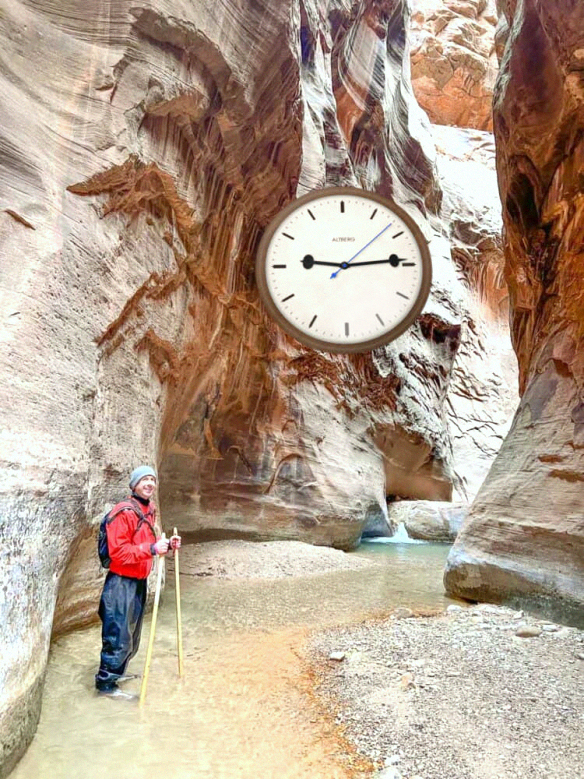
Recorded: 9h14m08s
